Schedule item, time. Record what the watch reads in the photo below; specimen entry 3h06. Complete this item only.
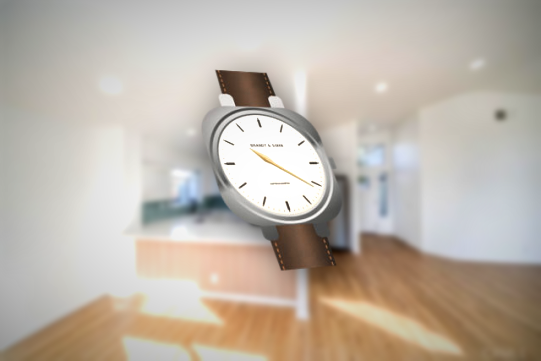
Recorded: 10h21
